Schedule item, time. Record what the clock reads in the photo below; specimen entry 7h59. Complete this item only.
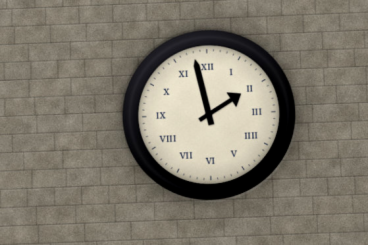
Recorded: 1h58
